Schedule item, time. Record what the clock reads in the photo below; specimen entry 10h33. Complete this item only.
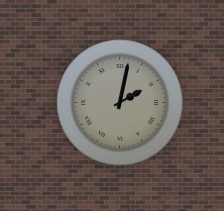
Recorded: 2h02
